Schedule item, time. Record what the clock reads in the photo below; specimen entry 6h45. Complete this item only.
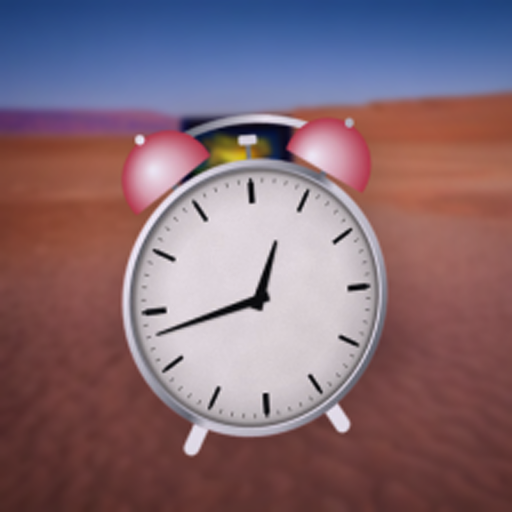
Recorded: 12h43
